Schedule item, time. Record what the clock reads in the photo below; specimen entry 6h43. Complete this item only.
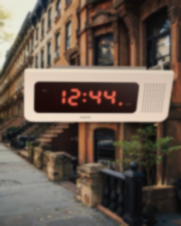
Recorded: 12h44
